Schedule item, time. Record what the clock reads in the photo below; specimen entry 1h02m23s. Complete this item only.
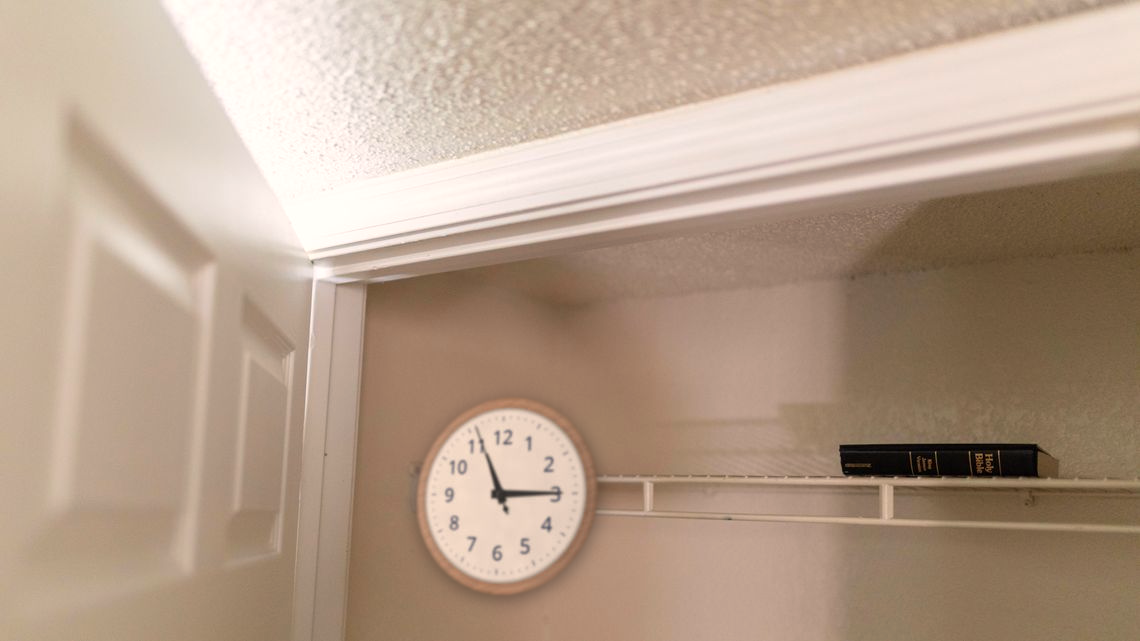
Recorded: 11h14m56s
